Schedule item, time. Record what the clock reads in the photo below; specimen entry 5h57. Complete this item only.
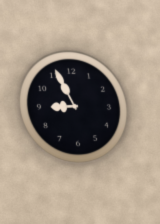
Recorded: 8h56
